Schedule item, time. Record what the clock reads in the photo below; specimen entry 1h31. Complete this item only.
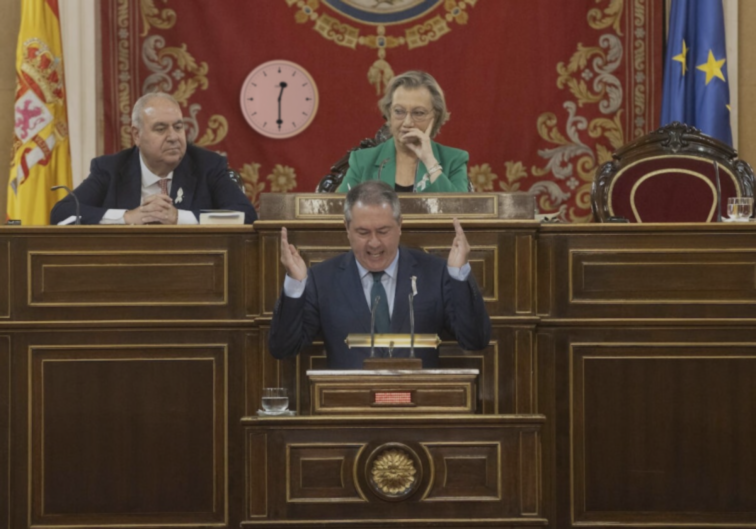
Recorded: 12h30
